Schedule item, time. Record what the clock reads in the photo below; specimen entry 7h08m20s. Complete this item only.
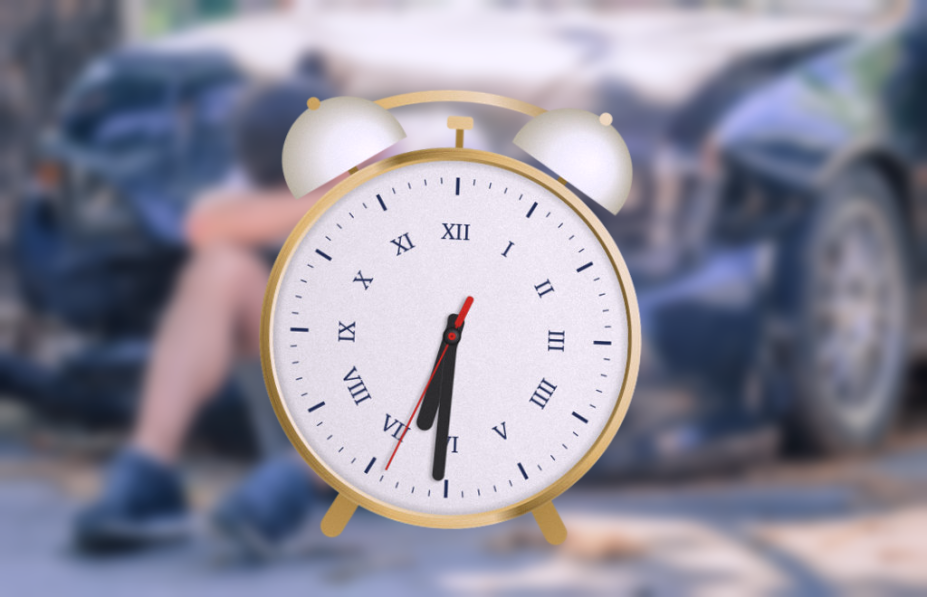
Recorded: 6h30m34s
